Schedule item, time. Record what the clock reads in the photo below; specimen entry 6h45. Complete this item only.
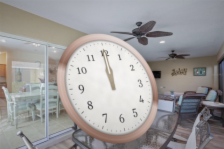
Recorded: 12h00
